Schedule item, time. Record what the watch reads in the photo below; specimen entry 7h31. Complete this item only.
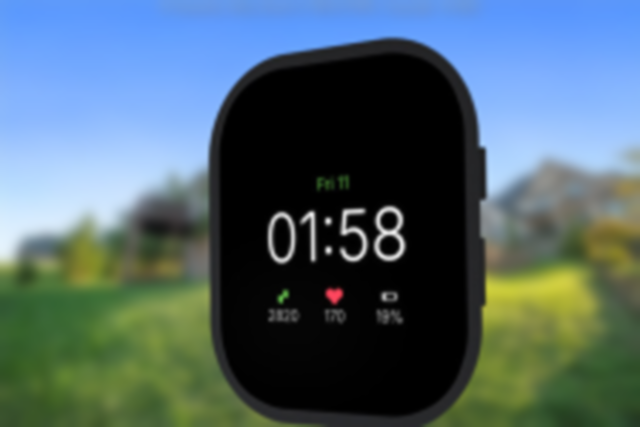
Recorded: 1h58
